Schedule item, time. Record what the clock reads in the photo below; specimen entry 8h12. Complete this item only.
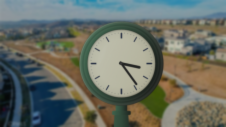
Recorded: 3h24
